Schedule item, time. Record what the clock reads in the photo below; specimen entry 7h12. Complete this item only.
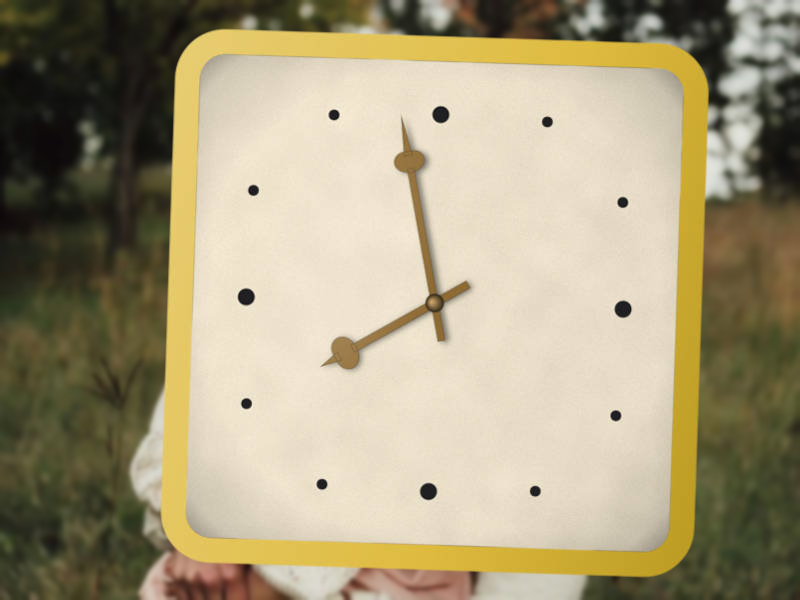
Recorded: 7h58
